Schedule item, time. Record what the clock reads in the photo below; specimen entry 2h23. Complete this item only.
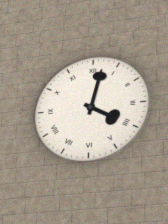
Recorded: 4h02
